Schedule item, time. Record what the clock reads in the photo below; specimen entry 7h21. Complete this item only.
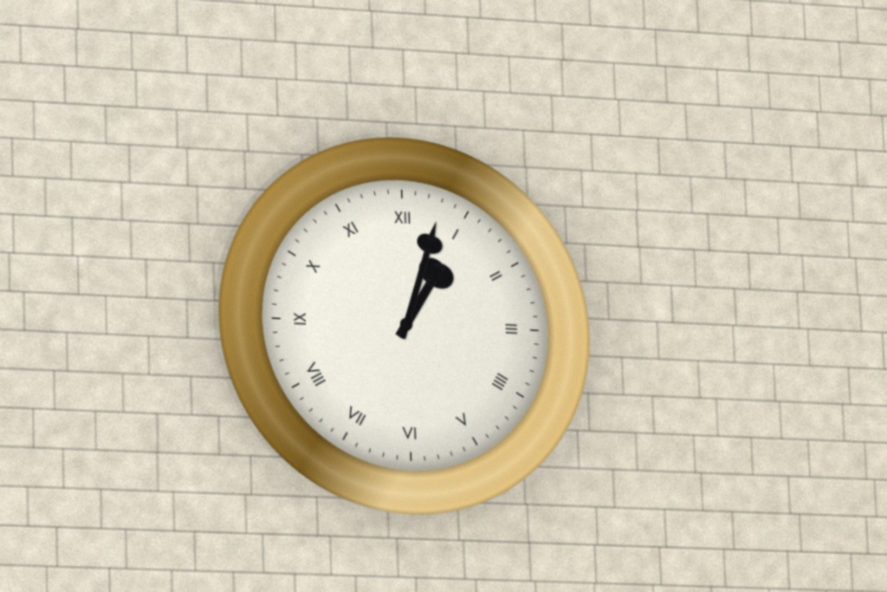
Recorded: 1h03
